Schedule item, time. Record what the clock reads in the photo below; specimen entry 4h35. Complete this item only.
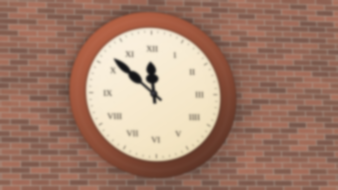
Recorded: 11h52
